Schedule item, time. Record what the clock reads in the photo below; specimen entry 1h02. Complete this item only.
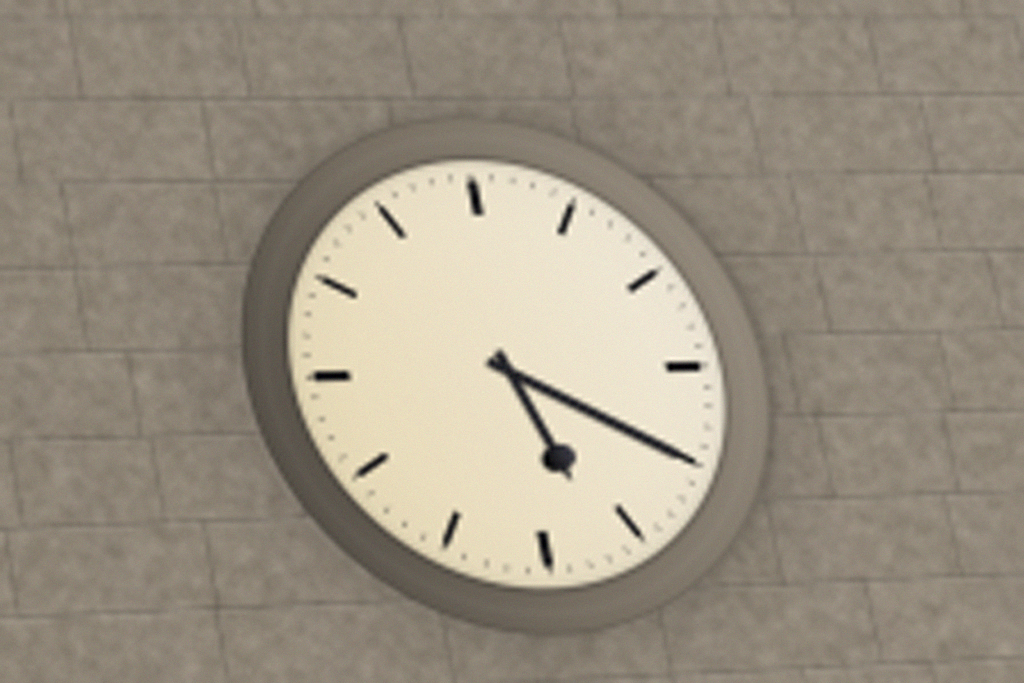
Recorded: 5h20
